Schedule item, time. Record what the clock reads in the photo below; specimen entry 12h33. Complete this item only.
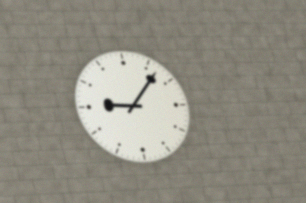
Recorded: 9h07
